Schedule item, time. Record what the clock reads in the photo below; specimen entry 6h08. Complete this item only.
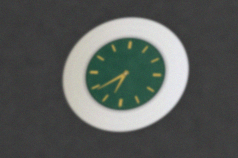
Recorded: 6h39
